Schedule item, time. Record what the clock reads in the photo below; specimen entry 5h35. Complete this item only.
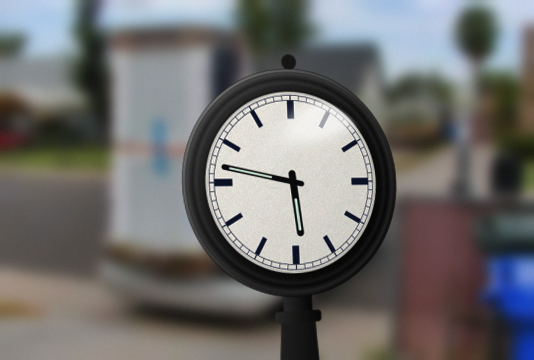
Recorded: 5h47
